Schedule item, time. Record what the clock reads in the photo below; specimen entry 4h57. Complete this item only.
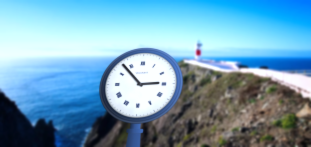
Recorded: 2h53
